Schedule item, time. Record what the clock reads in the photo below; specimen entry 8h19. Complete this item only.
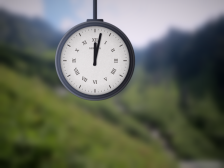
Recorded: 12h02
